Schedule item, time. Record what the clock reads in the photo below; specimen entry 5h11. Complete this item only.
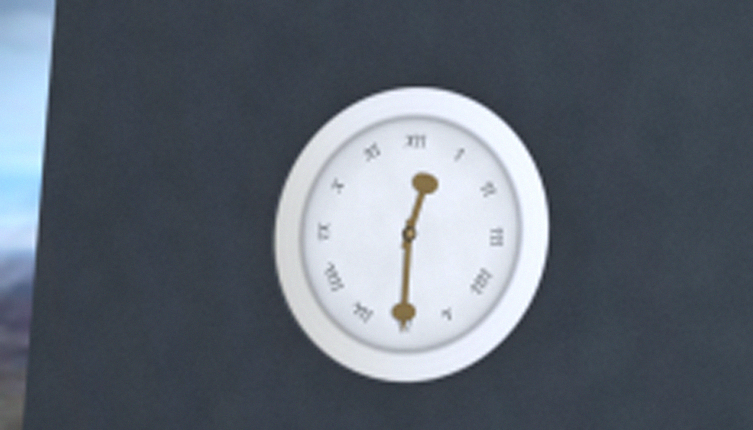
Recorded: 12h30
